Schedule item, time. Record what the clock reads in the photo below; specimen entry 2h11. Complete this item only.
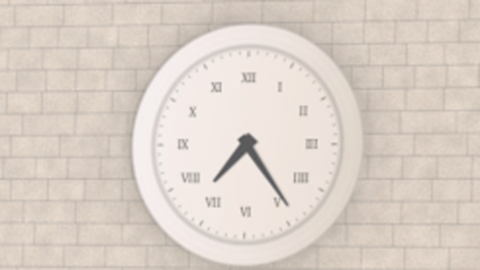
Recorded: 7h24
